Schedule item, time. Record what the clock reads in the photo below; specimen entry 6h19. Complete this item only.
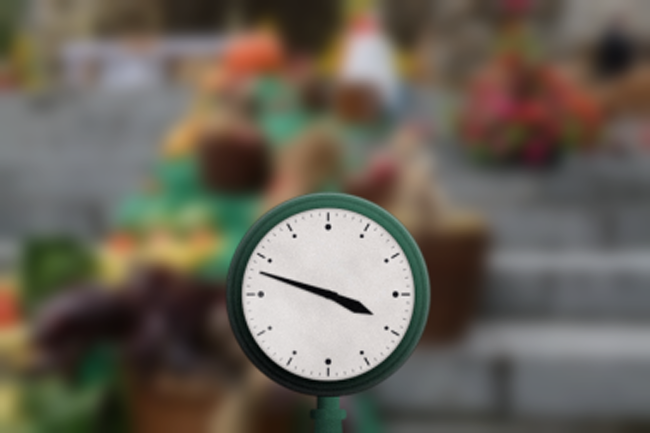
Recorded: 3h48
